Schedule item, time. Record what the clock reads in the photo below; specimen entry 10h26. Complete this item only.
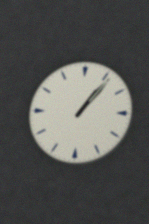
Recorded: 1h06
